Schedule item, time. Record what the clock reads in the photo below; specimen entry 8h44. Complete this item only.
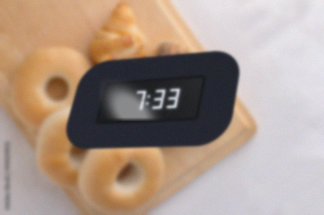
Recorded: 7h33
